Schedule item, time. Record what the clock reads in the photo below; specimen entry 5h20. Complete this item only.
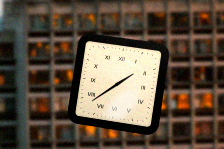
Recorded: 1h38
